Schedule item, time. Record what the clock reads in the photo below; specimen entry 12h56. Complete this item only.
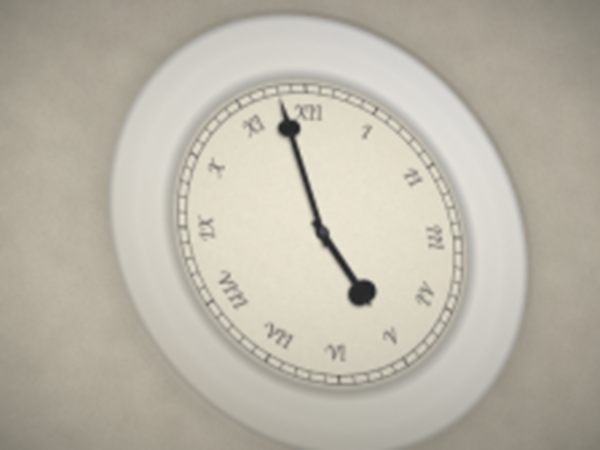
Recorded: 4h58
